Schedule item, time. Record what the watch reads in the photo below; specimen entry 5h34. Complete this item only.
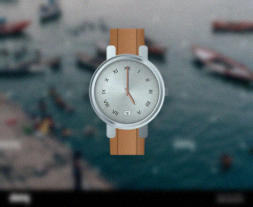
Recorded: 5h00
